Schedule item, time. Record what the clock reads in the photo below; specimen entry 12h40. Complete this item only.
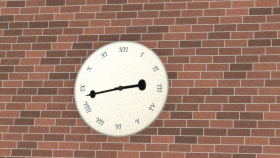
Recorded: 2h43
